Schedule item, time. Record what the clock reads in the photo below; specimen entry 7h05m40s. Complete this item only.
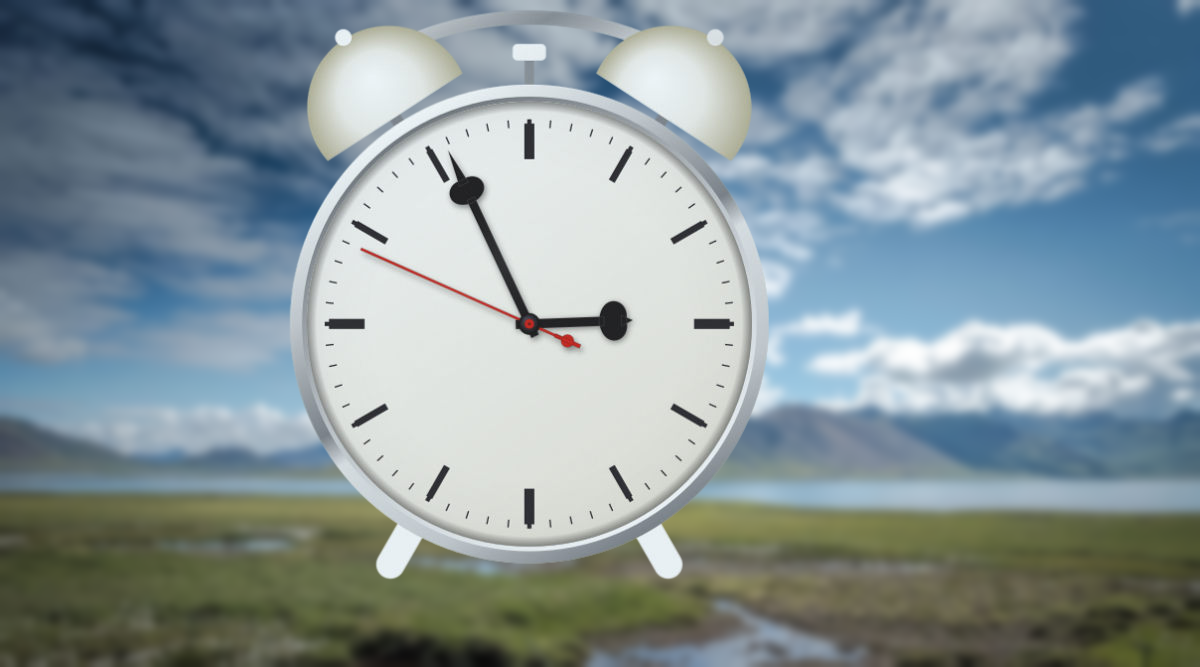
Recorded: 2h55m49s
